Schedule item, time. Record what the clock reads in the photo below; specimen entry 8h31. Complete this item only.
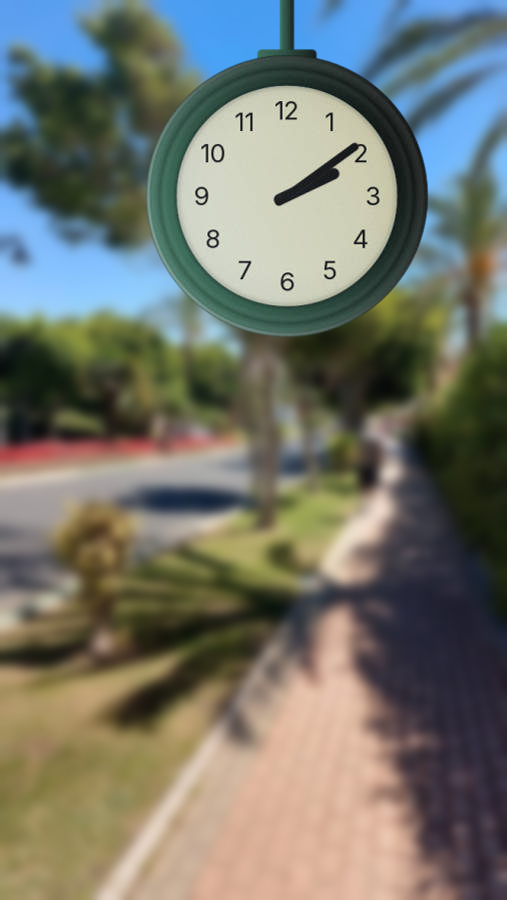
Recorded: 2h09
